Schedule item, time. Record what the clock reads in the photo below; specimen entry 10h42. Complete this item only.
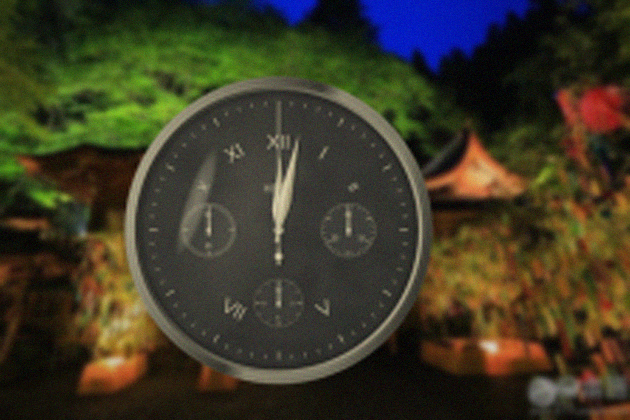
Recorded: 12h02
